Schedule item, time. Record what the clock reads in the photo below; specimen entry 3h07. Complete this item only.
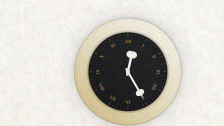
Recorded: 12h25
